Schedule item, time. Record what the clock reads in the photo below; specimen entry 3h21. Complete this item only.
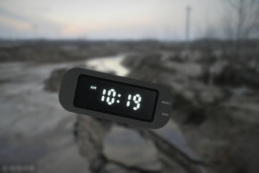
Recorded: 10h19
